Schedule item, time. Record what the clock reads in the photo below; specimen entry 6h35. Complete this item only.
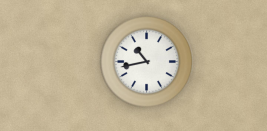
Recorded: 10h43
